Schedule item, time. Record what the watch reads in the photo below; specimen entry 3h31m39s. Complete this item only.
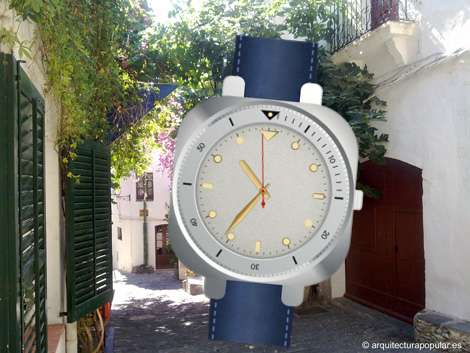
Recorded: 10h35m59s
